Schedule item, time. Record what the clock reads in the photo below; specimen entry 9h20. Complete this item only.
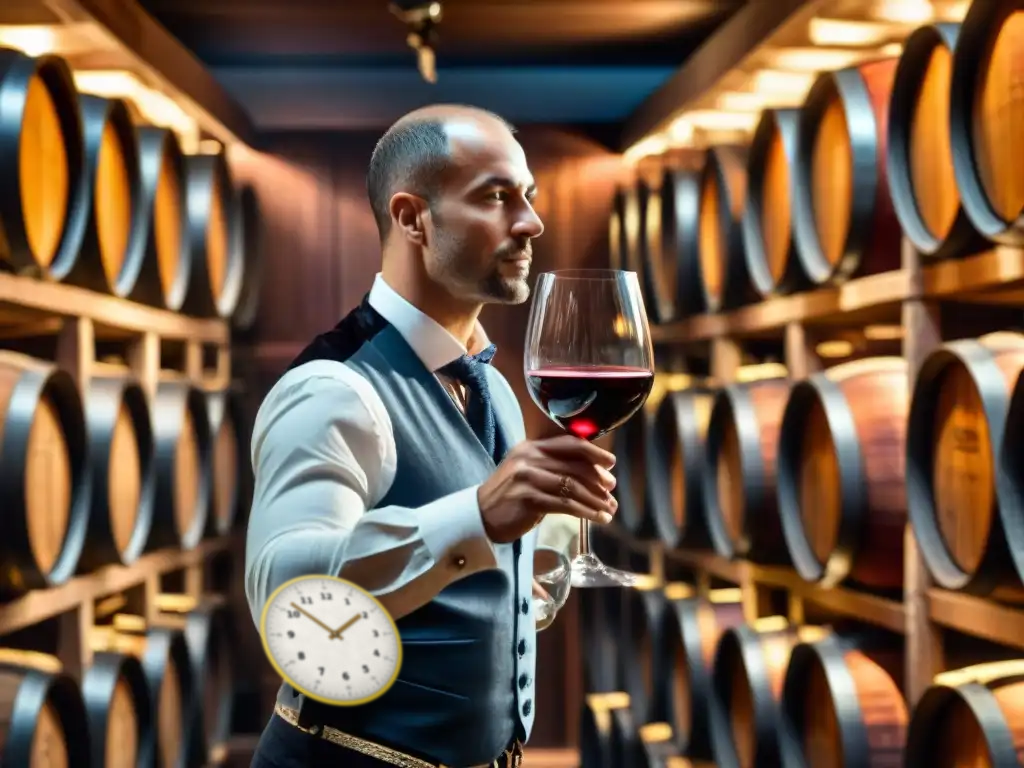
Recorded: 1h52
